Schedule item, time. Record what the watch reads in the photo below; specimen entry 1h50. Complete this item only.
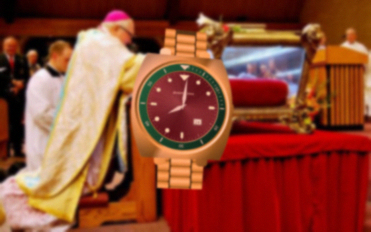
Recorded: 8h01
